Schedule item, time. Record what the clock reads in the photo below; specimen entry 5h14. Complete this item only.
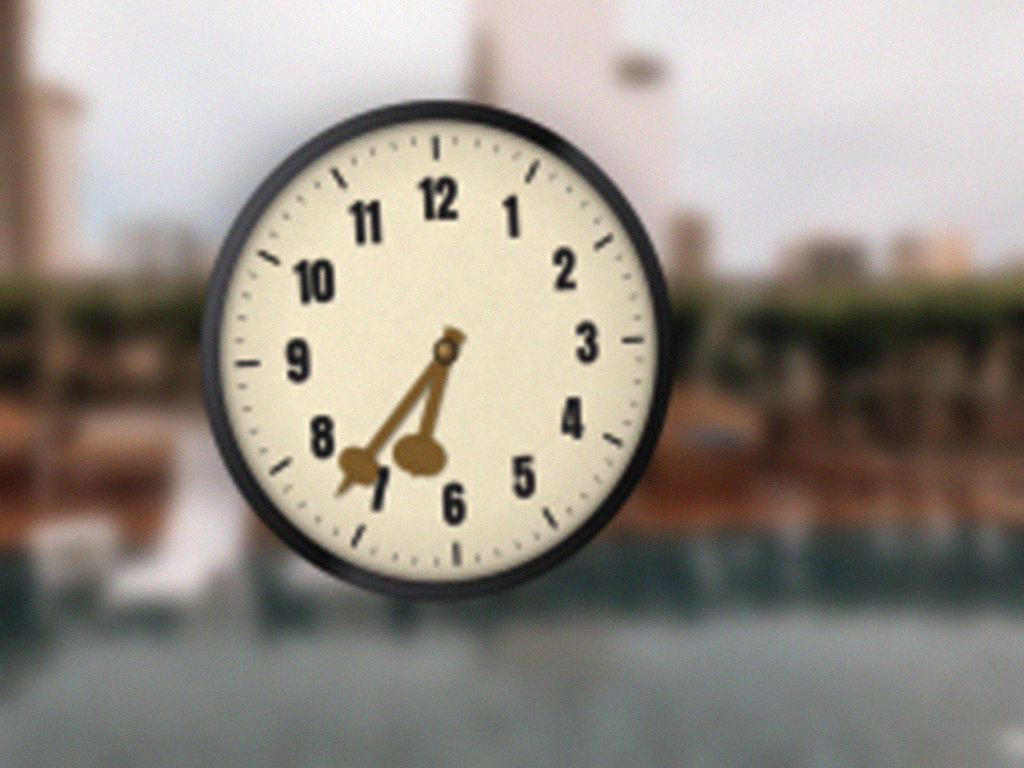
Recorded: 6h37
